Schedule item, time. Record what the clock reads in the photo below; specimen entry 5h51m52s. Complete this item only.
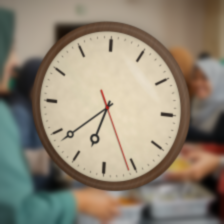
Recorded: 6h38m26s
